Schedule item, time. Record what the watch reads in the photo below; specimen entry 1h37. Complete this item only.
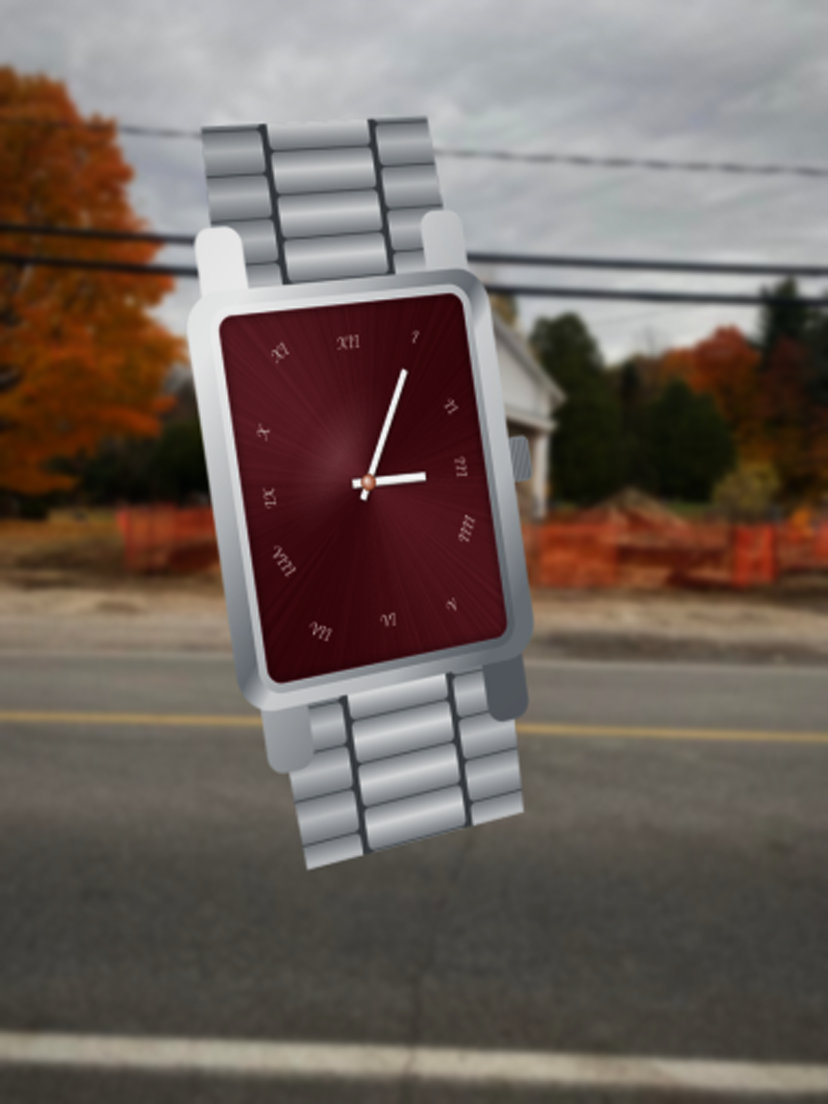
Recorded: 3h05
